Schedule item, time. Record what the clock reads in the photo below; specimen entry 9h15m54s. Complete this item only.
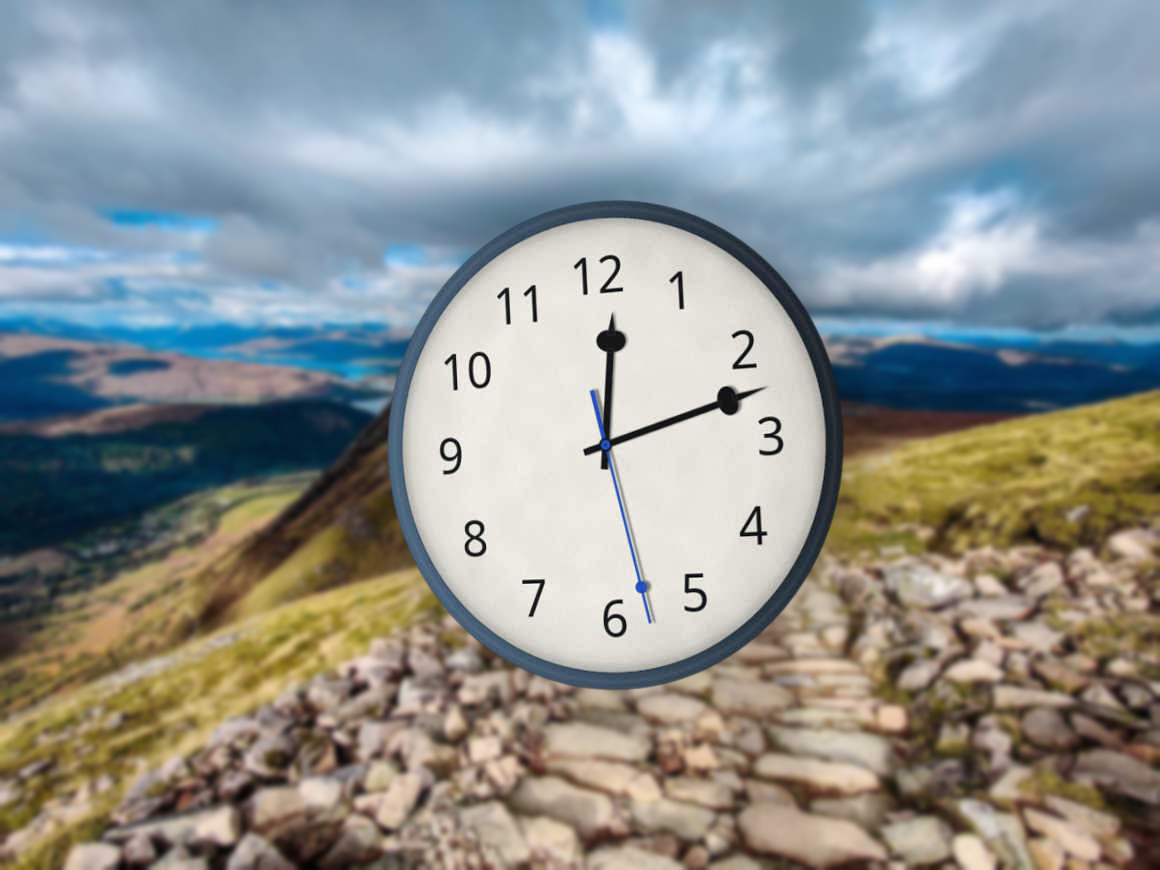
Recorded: 12h12m28s
